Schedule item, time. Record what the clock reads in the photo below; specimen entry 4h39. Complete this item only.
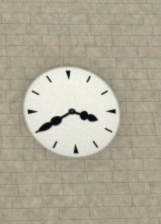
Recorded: 3h40
